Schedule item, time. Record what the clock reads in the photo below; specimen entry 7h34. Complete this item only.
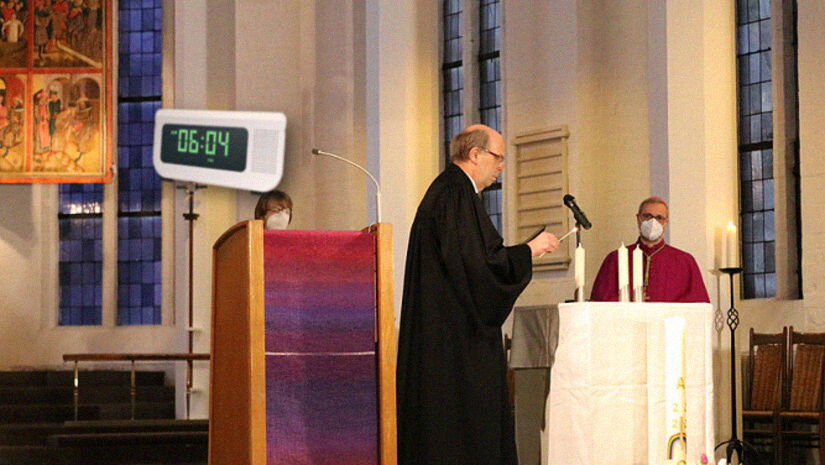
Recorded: 6h04
